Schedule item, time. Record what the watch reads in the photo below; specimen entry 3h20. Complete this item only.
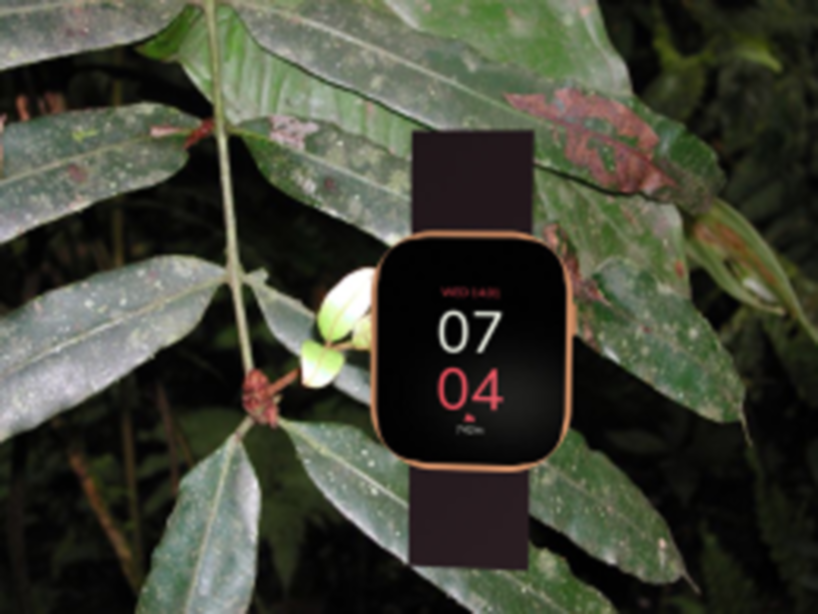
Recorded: 7h04
